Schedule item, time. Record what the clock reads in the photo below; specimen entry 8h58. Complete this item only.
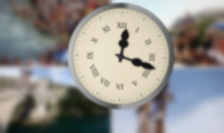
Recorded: 12h18
